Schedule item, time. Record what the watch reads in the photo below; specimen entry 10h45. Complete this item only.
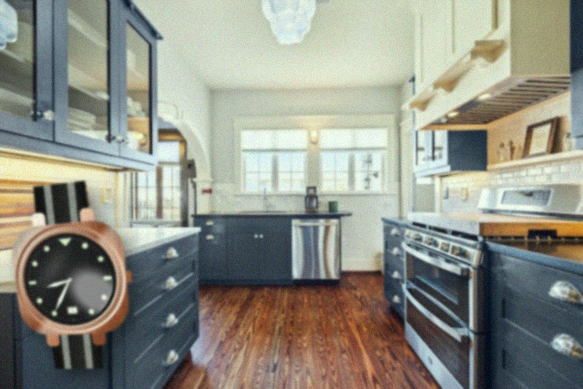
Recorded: 8h35
